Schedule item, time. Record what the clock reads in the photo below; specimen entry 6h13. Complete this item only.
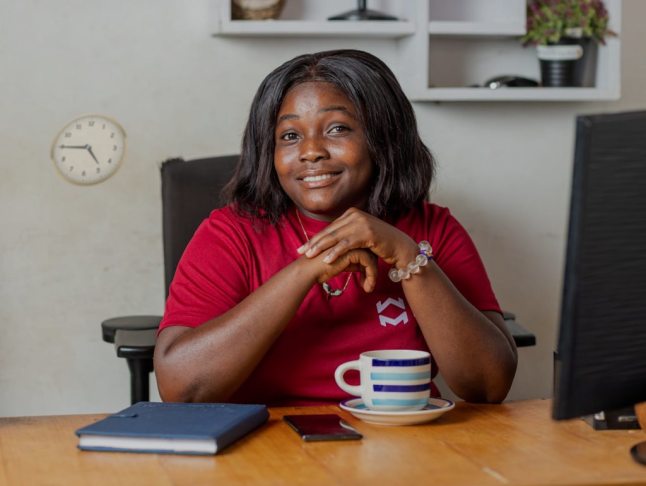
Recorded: 4h45
